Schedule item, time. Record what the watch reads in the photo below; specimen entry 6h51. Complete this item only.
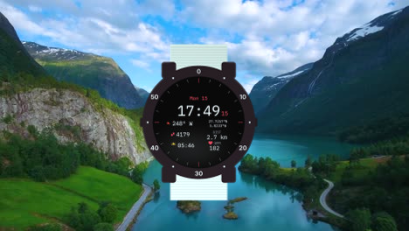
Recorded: 17h49
